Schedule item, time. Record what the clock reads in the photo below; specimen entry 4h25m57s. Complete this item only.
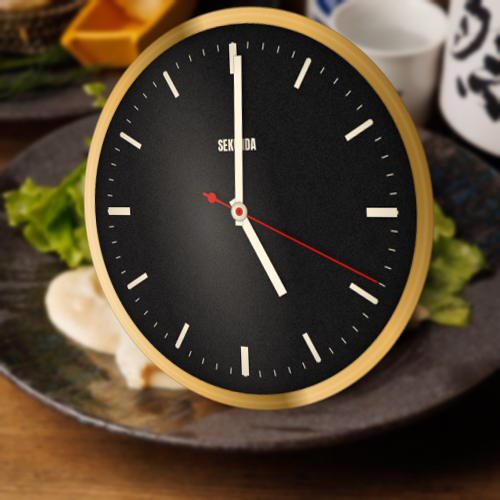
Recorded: 5h00m19s
